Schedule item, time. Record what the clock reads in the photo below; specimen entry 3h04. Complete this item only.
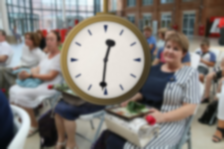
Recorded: 12h31
